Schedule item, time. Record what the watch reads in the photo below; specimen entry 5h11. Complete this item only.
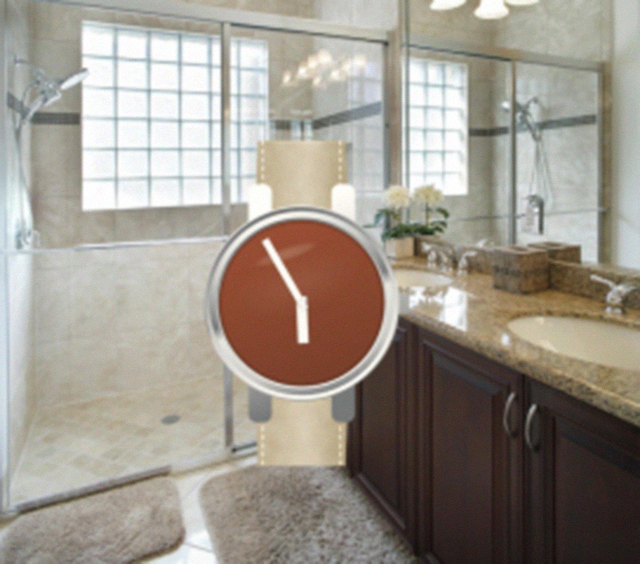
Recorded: 5h55
